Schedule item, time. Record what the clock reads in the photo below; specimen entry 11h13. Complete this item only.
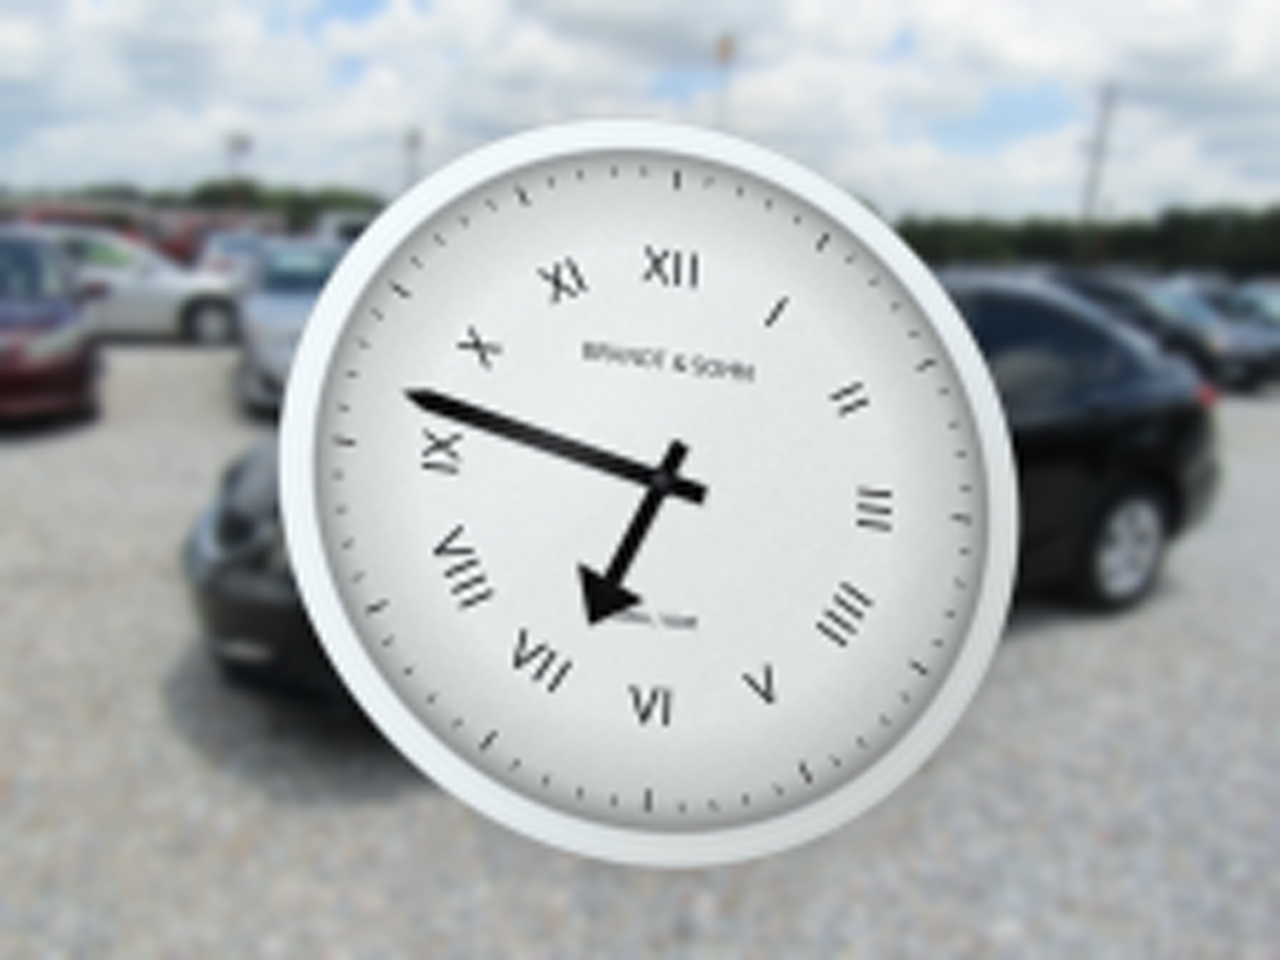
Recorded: 6h47
